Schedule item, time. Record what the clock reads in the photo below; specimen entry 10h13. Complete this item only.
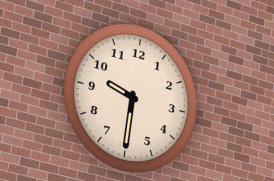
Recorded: 9h30
